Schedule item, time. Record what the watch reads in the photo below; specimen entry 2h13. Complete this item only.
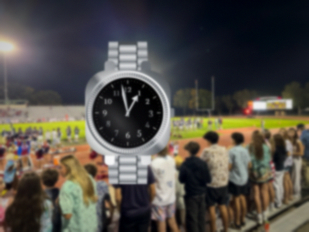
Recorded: 12h58
